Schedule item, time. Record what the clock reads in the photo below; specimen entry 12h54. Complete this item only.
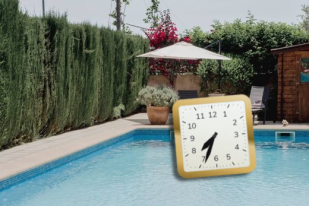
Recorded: 7h34
